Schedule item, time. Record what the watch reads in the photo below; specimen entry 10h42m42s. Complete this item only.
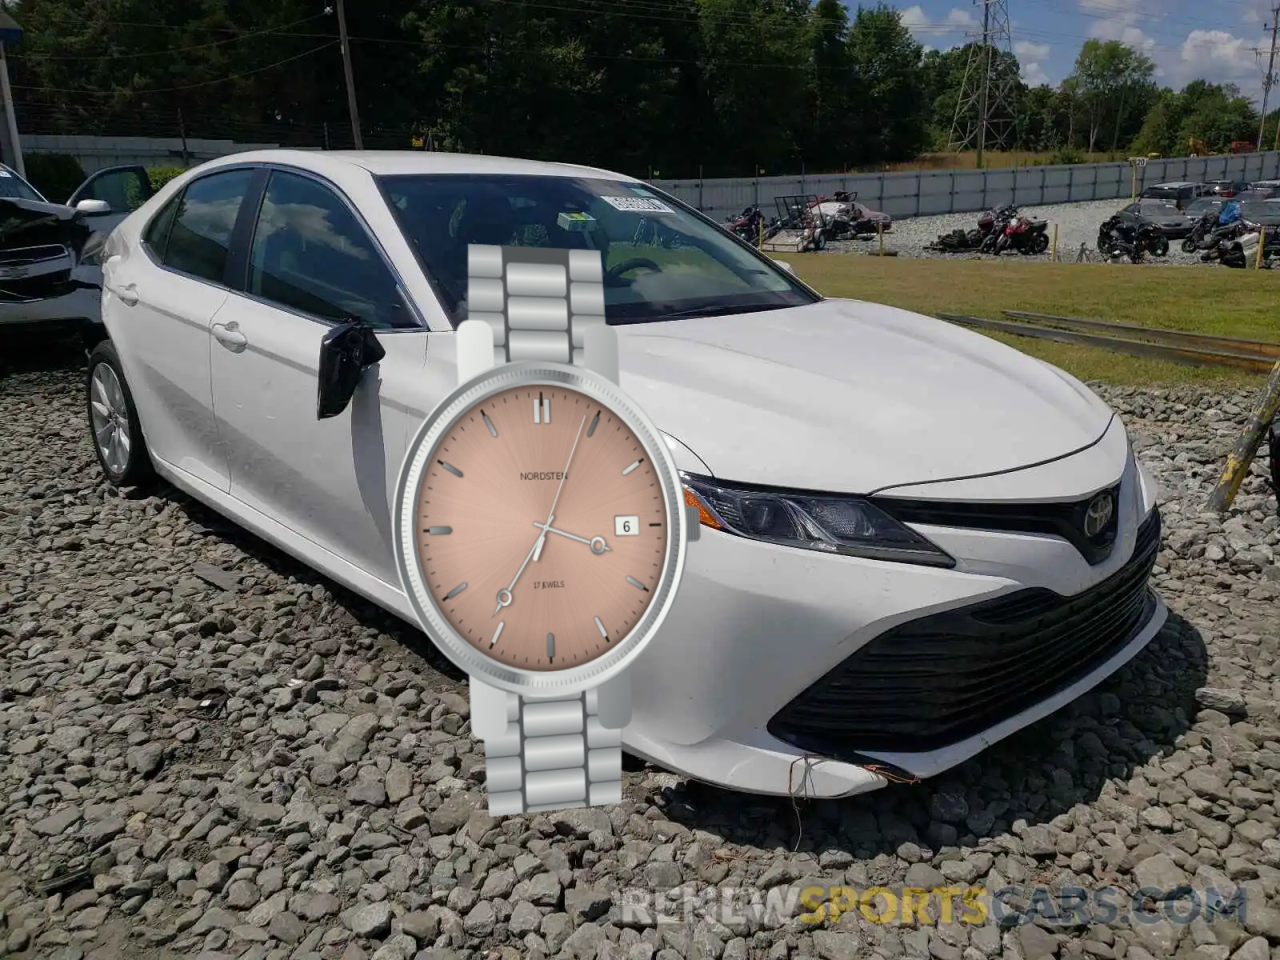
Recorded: 3h36m04s
